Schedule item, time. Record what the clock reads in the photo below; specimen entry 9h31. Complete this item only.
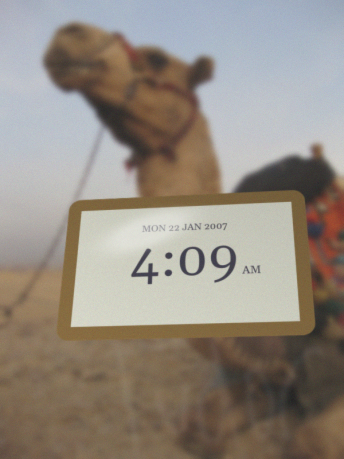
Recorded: 4h09
